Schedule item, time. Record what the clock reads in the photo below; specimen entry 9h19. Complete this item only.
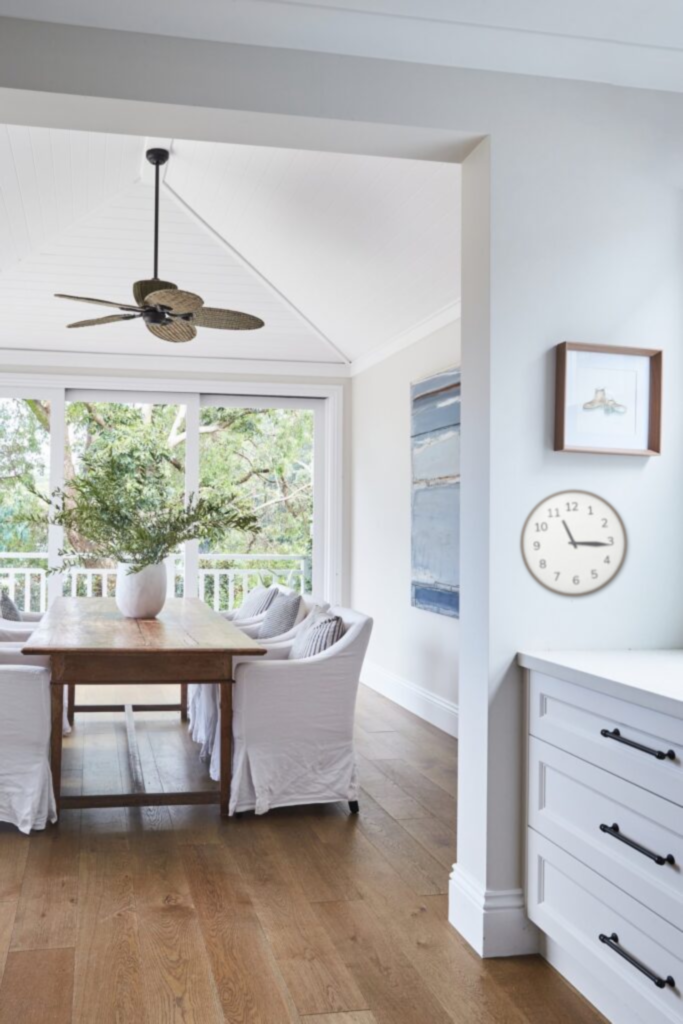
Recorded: 11h16
